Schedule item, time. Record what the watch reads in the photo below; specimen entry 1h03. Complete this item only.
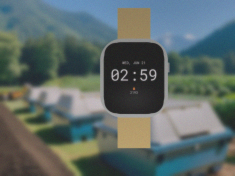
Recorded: 2h59
